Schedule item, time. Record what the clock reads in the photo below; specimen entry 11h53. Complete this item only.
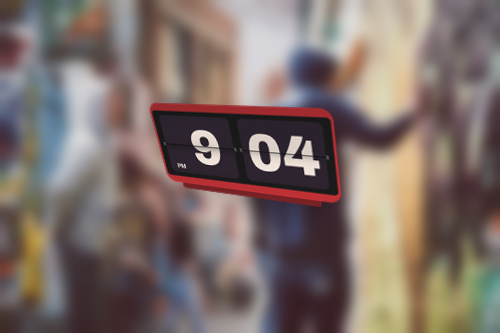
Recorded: 9h04
